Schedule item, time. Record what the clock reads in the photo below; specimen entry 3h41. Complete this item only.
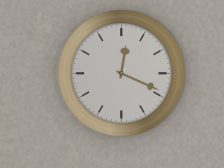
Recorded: 12h19
